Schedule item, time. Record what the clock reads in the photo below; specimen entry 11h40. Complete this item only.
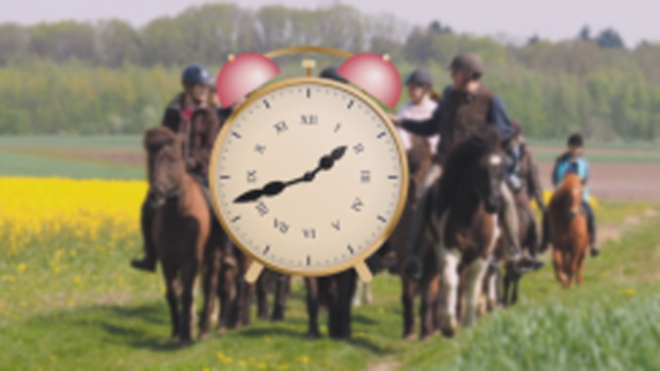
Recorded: 1h42
